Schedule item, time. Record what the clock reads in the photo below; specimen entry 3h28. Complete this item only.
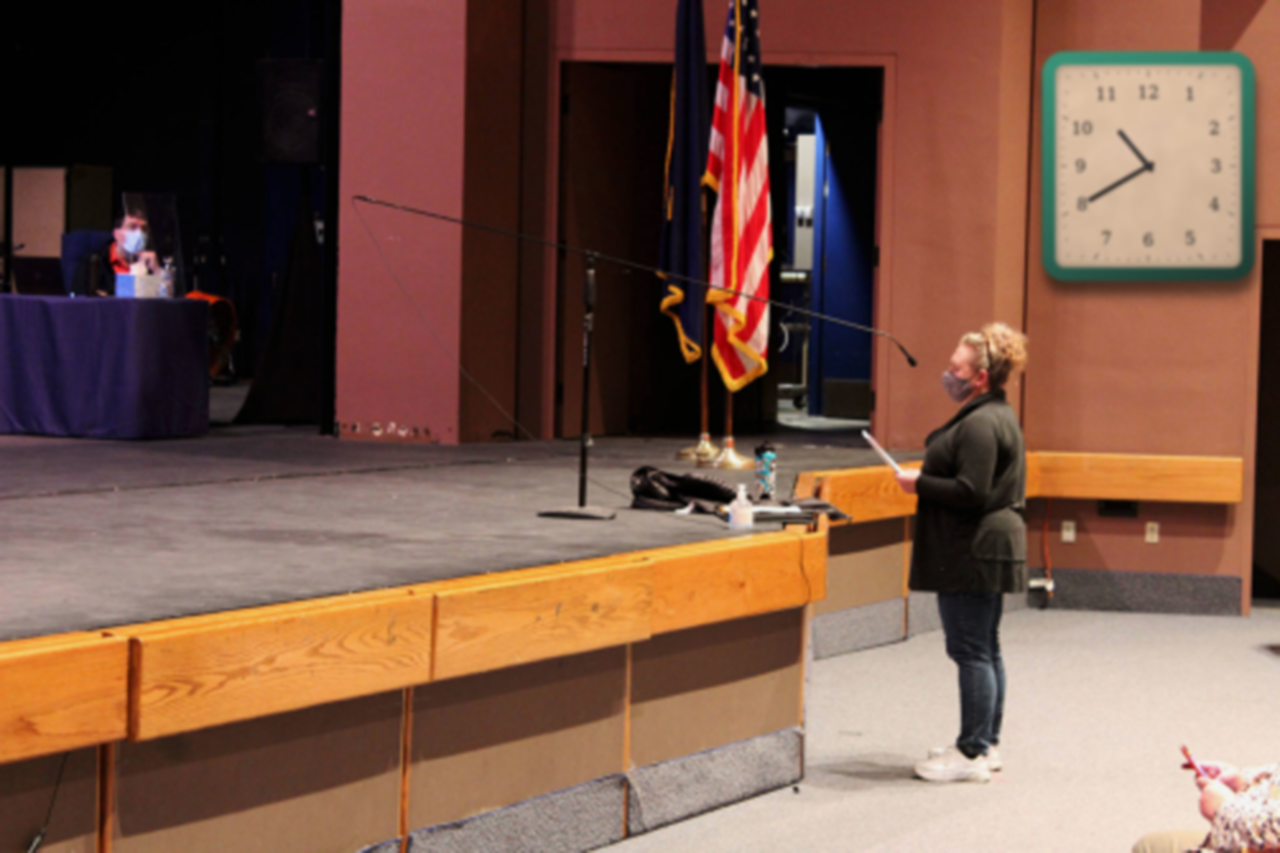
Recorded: 10h40
